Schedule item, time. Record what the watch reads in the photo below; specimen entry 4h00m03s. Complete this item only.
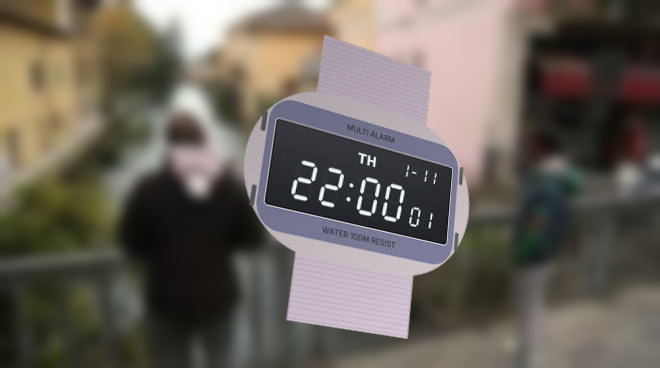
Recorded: 22h00m01s
